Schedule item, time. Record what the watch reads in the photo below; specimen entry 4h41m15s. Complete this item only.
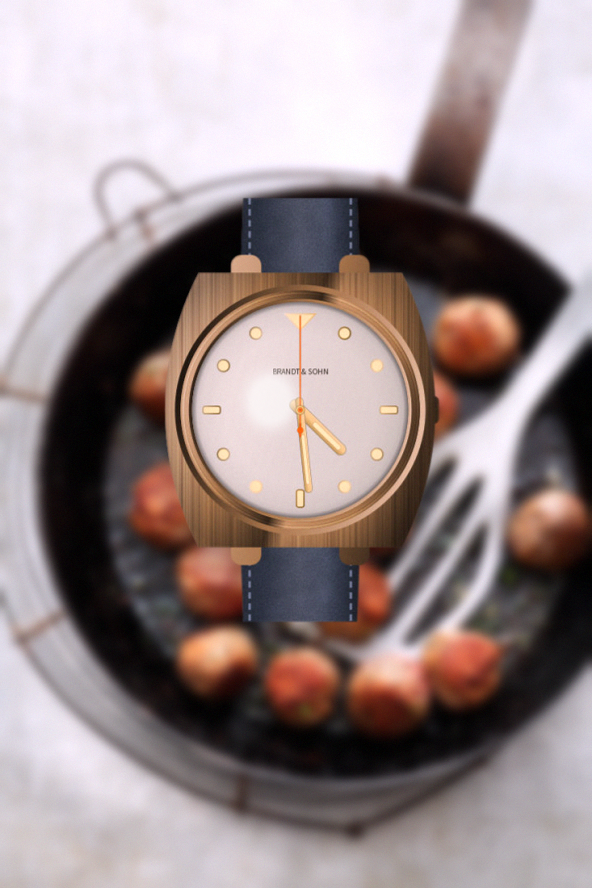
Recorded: 4h29m00s
